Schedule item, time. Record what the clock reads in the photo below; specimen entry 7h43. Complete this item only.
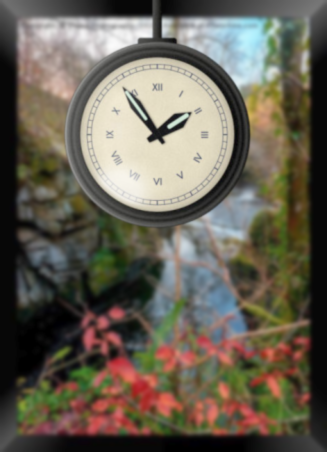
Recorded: 1h54
